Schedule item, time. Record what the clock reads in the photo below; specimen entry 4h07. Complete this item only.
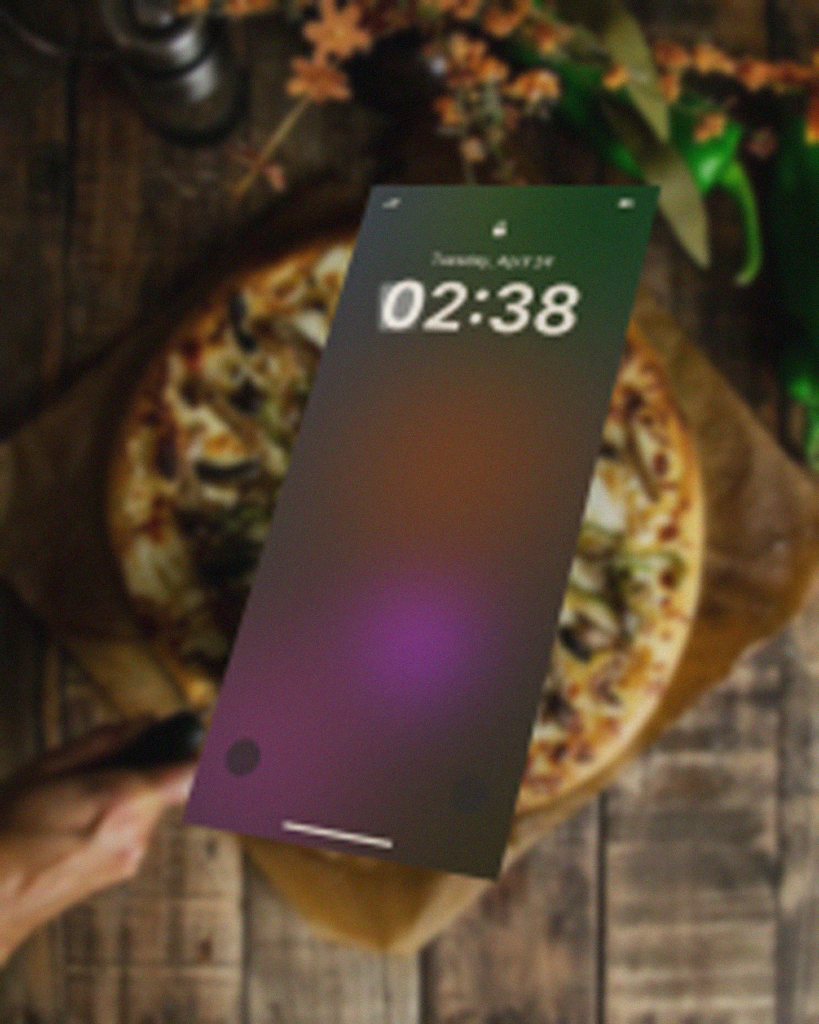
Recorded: 2h38
